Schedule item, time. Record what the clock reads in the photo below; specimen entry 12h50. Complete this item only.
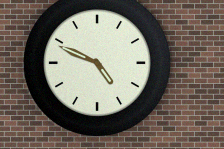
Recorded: 4h49
